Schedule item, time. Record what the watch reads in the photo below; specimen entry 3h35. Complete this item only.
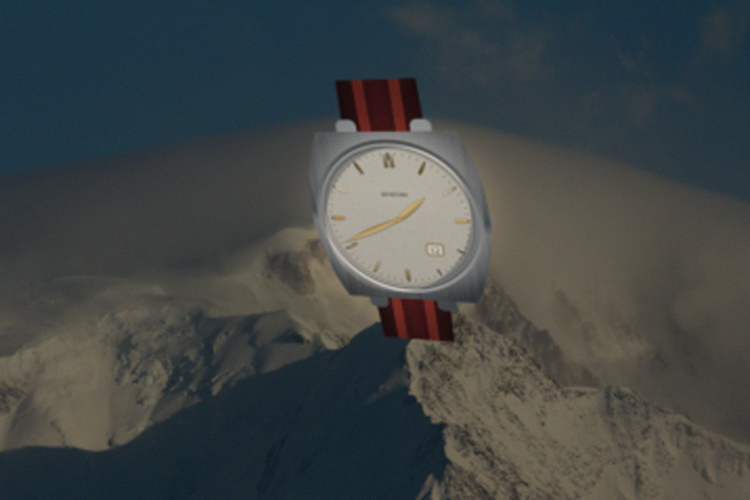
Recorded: 1h41
